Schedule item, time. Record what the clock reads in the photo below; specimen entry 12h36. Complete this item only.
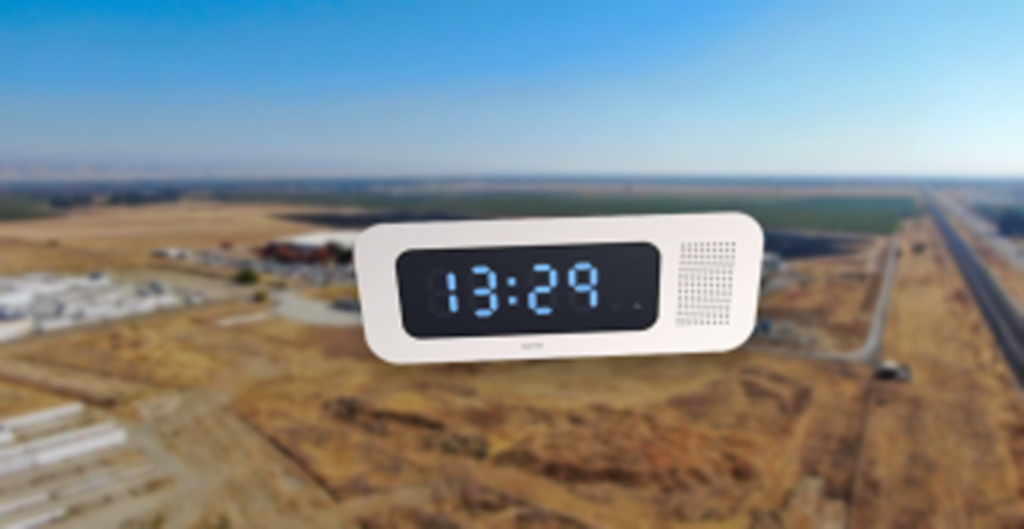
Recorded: 13h29
